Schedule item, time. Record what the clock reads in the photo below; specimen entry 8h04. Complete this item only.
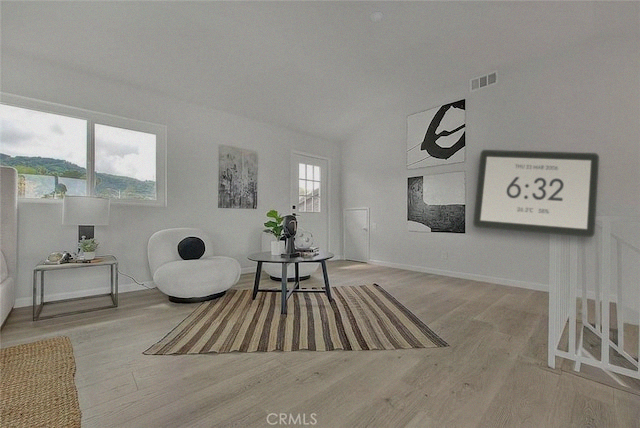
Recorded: 6h32
